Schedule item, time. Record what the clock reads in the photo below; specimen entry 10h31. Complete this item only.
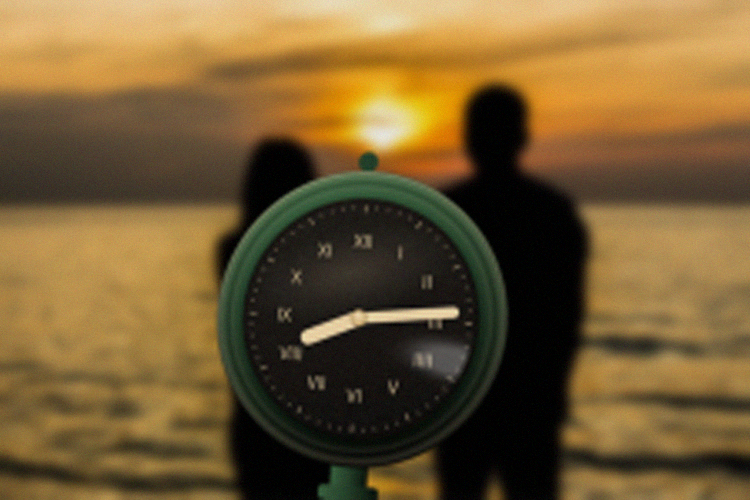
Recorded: 8h14
